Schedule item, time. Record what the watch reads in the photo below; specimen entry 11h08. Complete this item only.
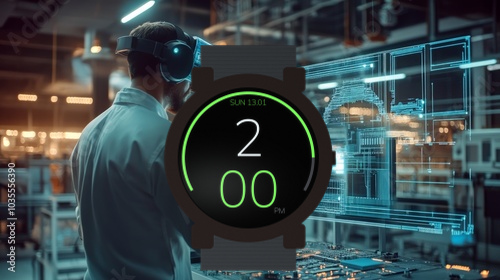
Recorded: 2h00
